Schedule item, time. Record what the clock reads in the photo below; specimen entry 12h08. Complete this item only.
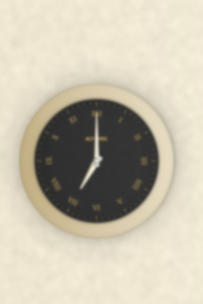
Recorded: 7h00
